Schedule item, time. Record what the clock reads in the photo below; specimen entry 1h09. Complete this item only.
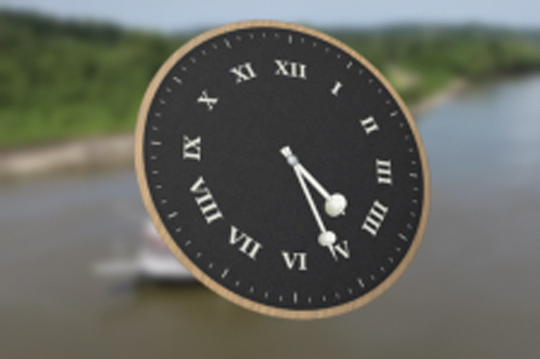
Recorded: 4h26
